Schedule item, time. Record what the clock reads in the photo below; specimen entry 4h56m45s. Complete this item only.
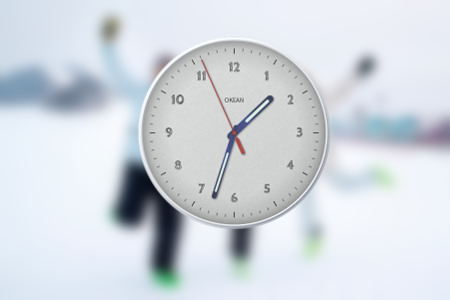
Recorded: 1h32m56s
